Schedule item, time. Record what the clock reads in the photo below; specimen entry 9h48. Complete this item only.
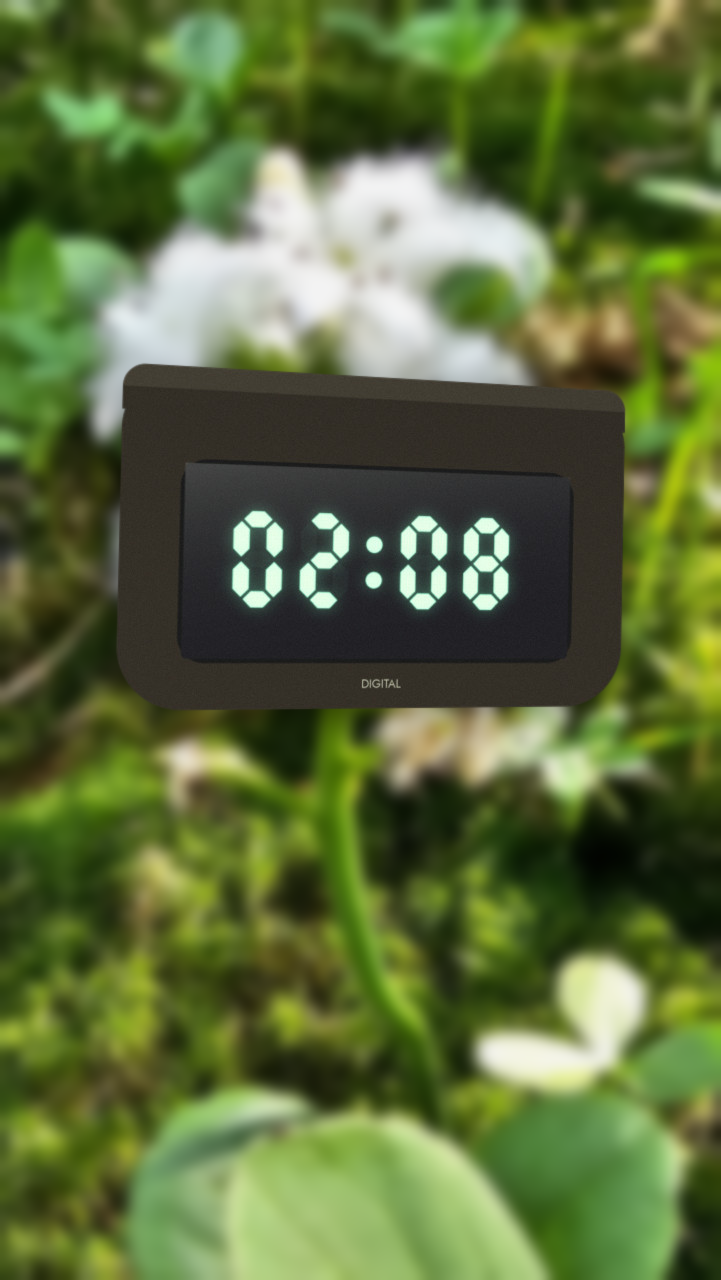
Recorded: 2h08
